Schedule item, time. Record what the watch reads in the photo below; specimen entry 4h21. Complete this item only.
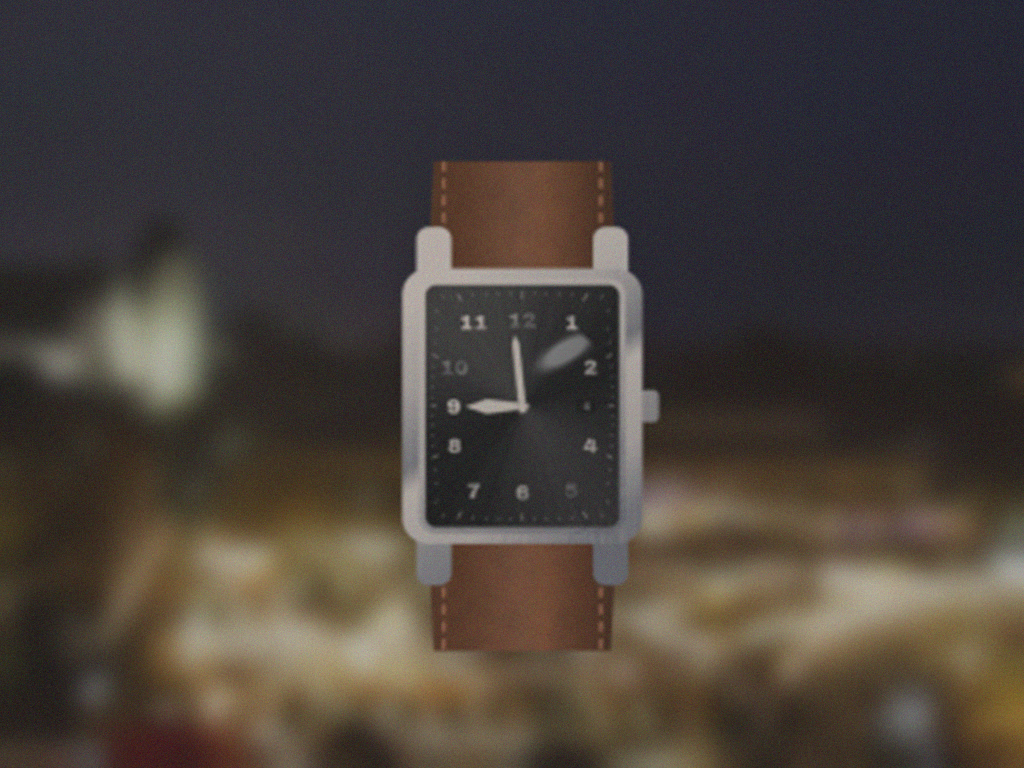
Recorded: 8h59
